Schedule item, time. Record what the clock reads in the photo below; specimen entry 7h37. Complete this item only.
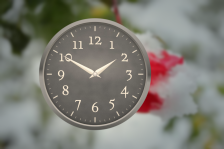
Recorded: 1h50
